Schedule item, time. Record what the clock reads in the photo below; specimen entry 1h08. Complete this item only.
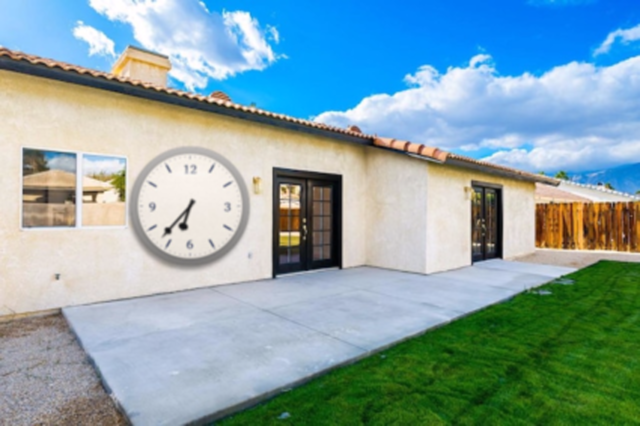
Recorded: 6h37
